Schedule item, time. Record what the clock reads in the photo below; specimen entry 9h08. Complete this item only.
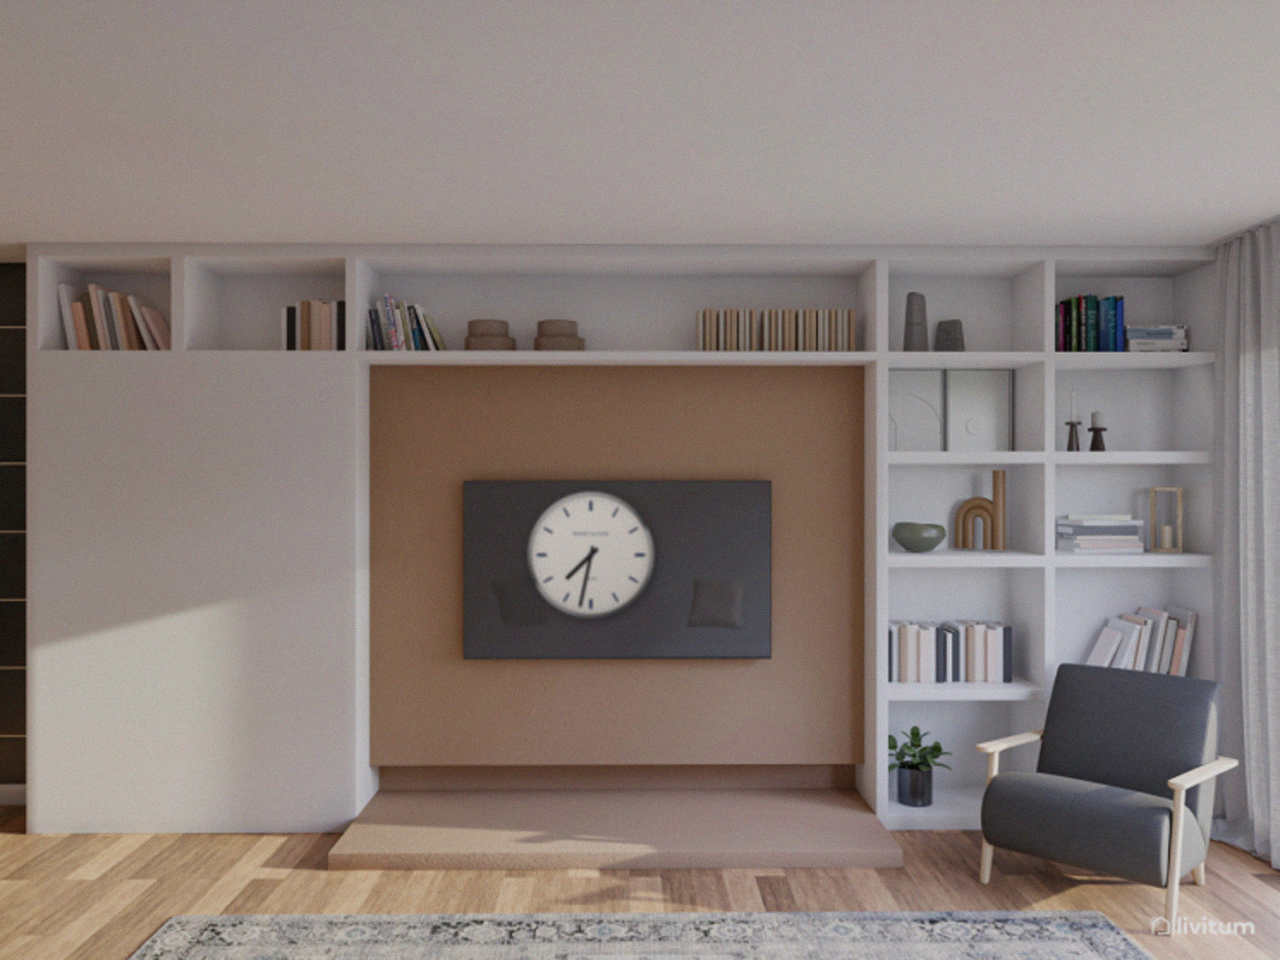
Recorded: 7h32
